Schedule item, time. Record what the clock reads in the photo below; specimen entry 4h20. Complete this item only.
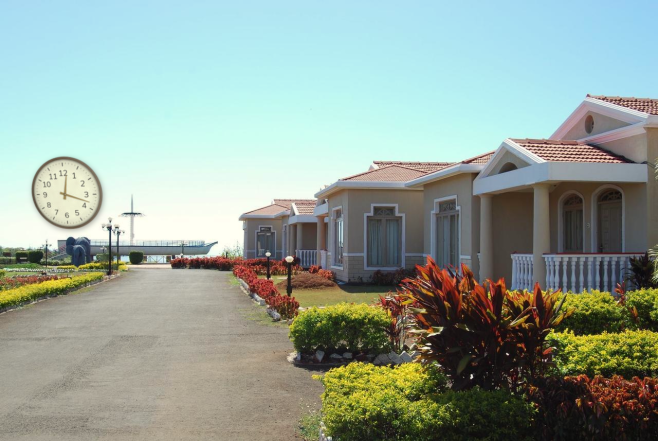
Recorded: 12h18
